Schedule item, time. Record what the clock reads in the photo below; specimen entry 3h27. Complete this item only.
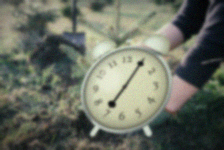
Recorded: 7h05
